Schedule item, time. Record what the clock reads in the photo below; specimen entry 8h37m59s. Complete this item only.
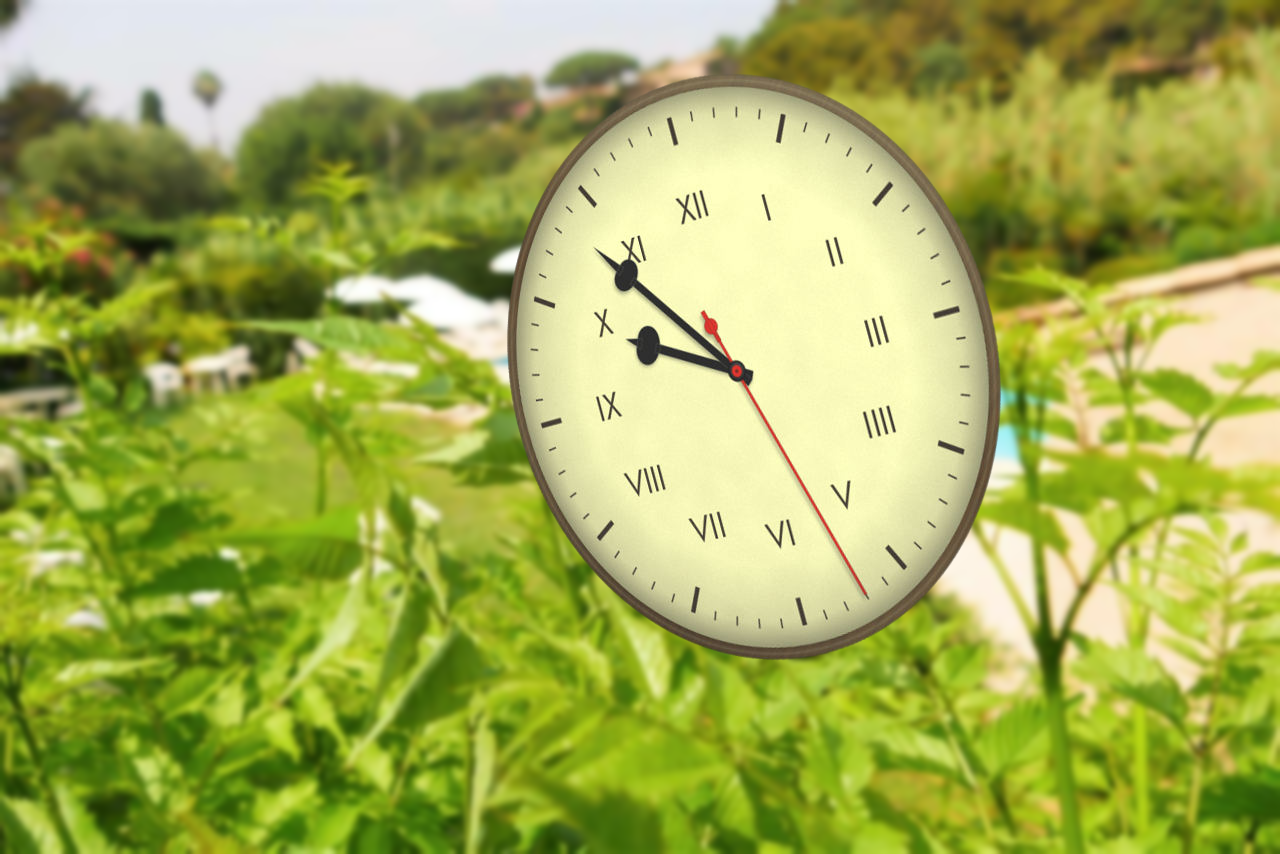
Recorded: 9h53m27s
